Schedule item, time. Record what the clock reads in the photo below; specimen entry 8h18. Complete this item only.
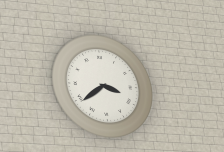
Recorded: 3h39
